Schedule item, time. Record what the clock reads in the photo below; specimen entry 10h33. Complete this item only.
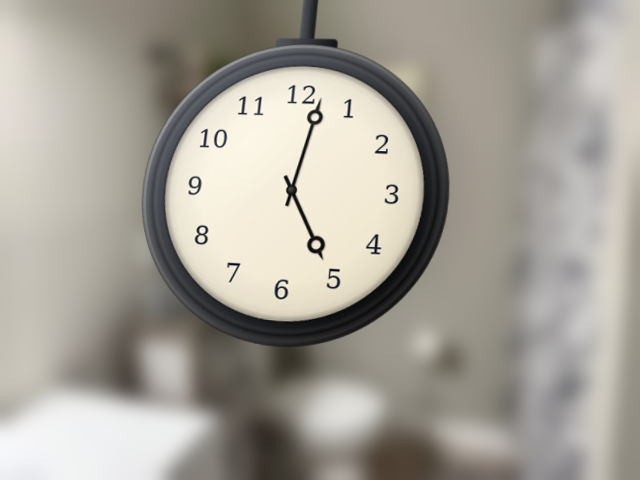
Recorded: 5h02
